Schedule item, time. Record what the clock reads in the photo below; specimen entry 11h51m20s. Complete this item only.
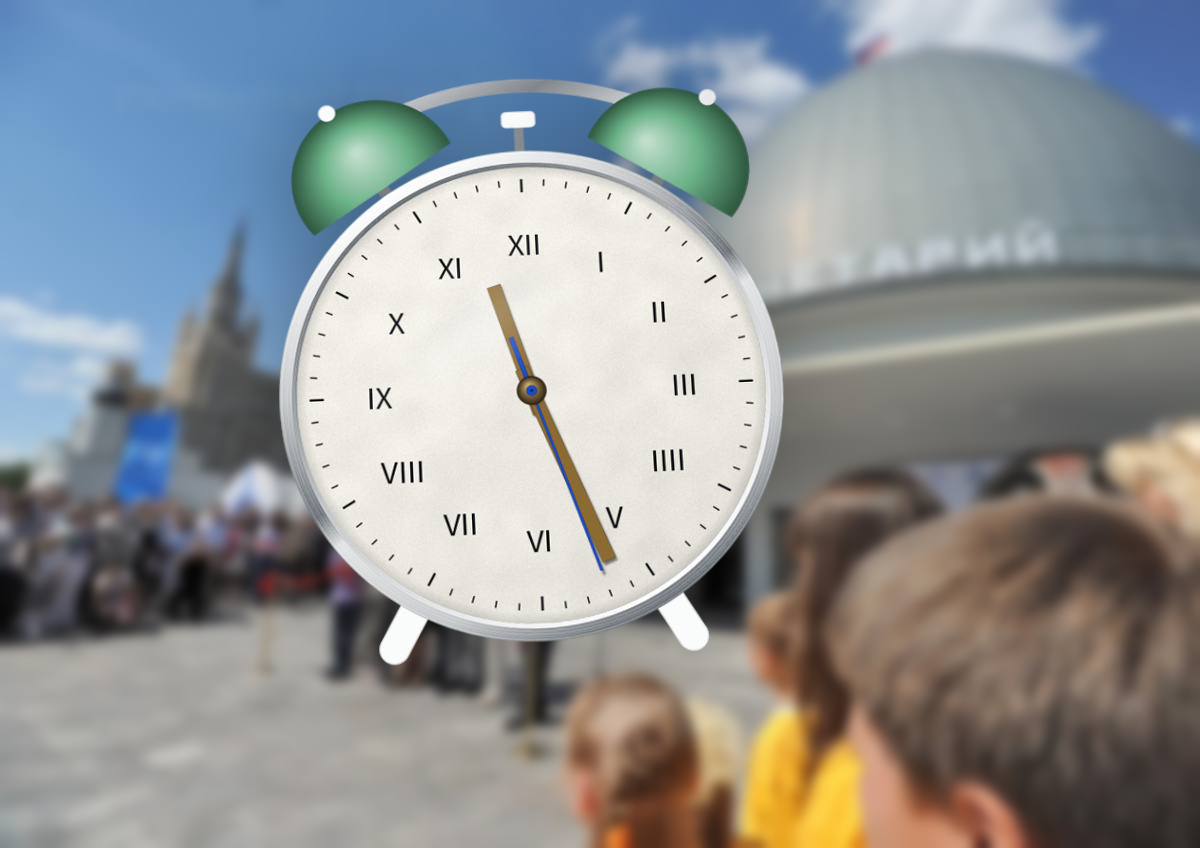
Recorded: 11h26m27s
